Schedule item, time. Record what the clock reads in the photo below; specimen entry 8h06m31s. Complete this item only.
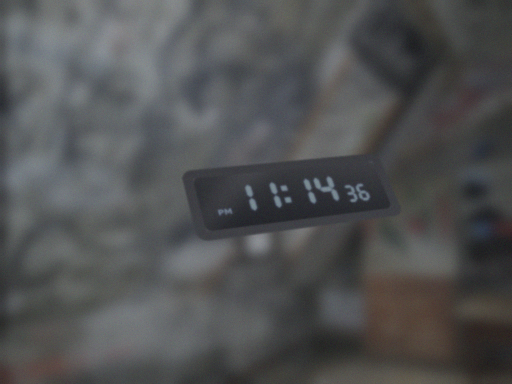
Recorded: 11h14m36s
